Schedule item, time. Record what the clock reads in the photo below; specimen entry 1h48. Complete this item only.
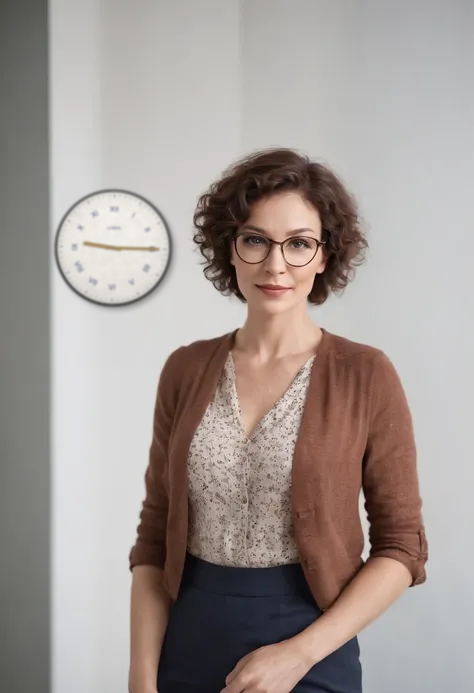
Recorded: 9h15
